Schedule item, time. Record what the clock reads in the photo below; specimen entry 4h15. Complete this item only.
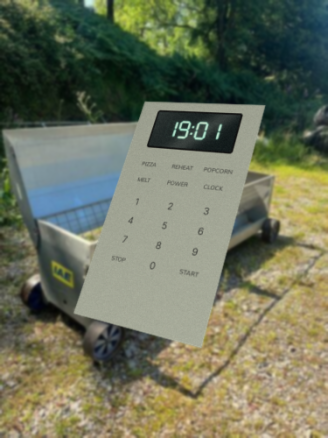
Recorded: 19h01
